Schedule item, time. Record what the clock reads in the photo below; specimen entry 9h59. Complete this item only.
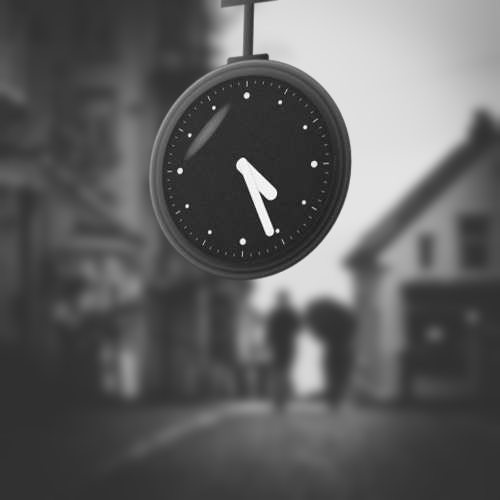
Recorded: 4h26
